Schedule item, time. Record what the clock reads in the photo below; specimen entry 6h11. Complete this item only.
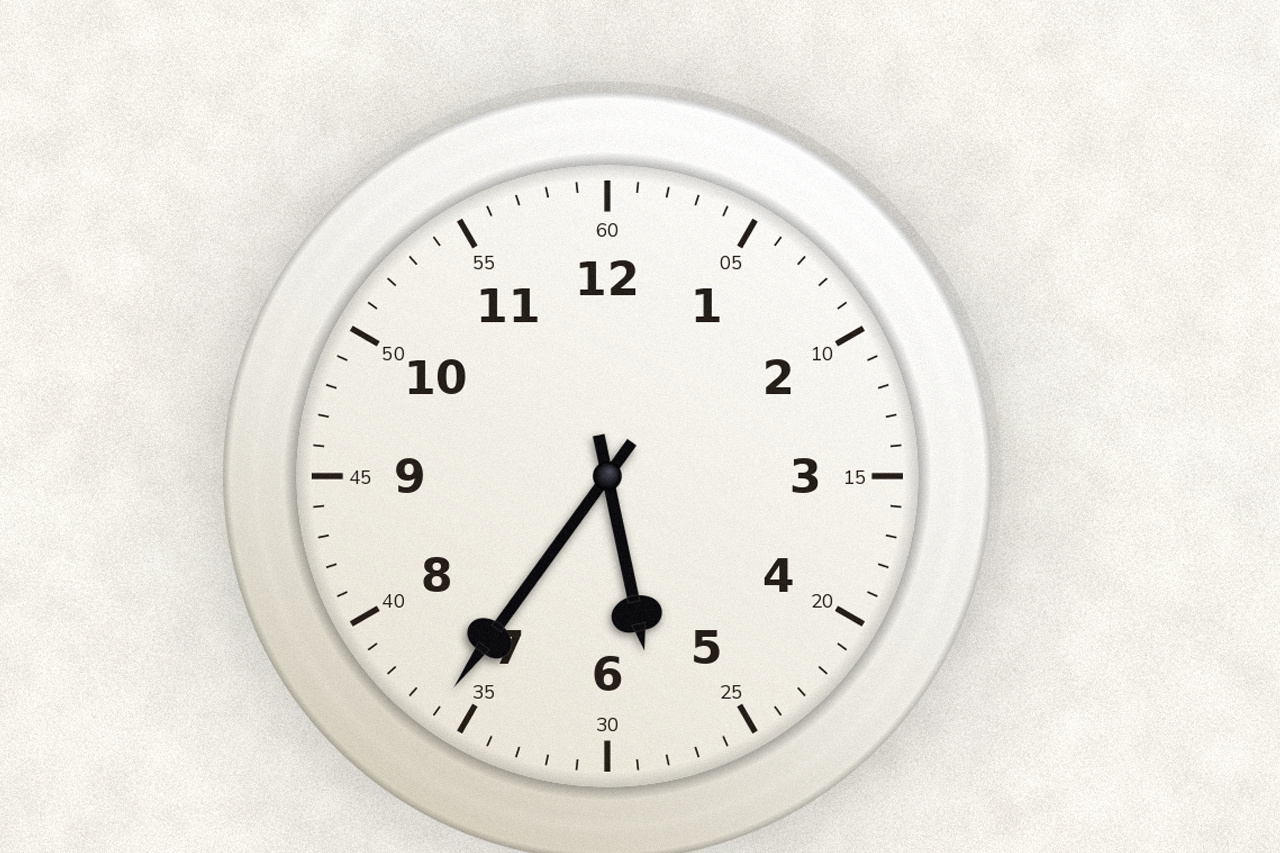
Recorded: 5h36
